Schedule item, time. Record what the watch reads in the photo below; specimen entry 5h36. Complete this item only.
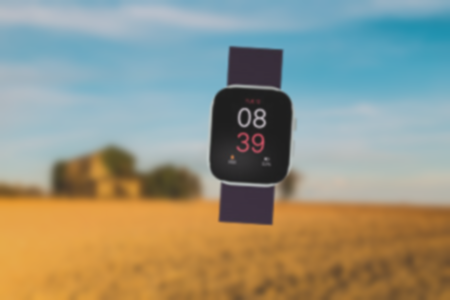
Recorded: 8h39
